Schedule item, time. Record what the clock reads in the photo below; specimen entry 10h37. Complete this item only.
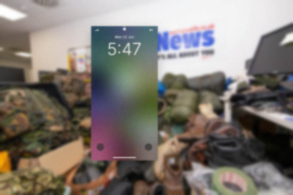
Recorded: 5h47
